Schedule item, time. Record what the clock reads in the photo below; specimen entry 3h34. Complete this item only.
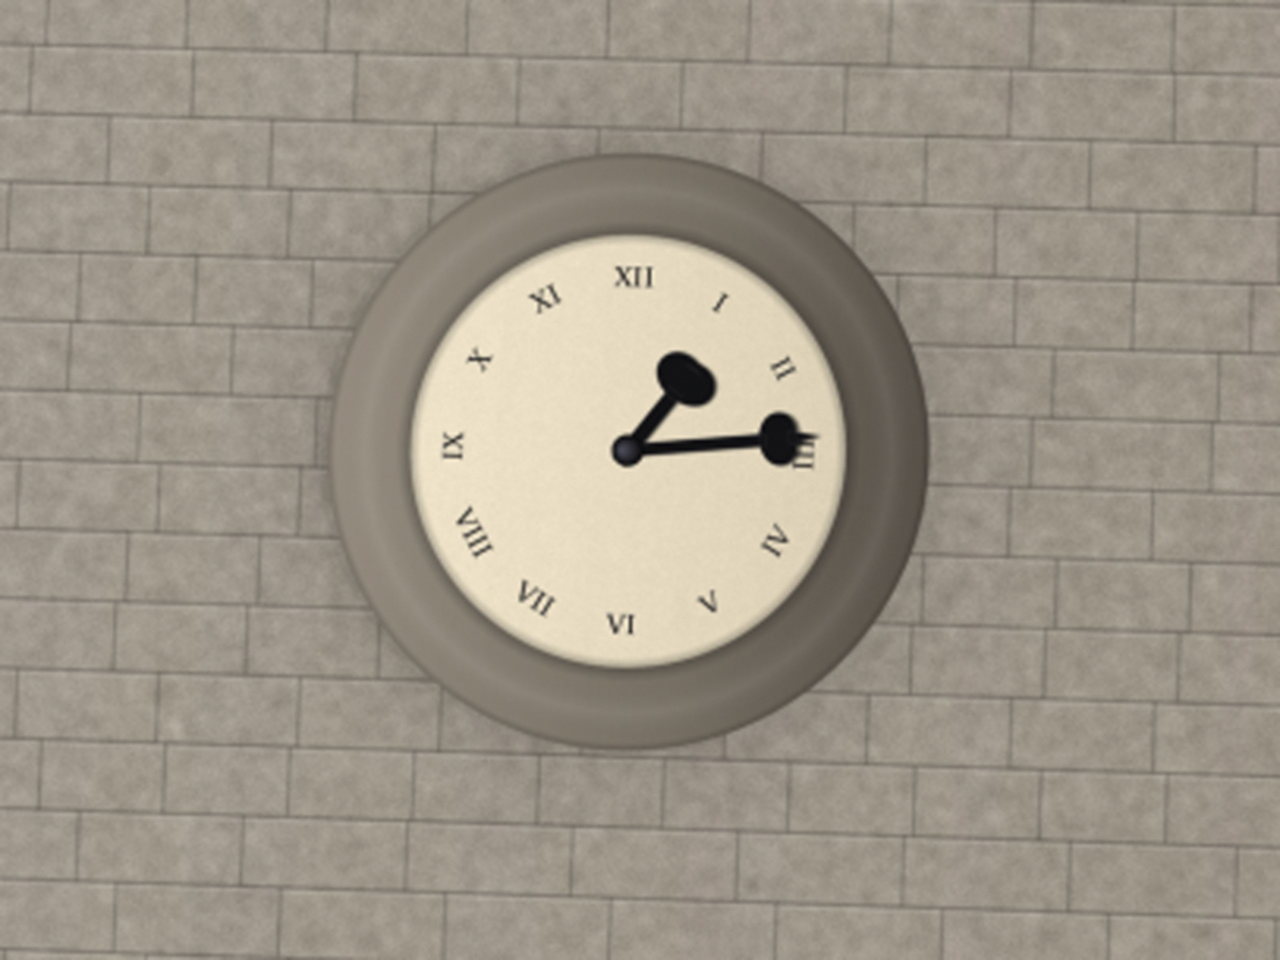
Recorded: 1h14
